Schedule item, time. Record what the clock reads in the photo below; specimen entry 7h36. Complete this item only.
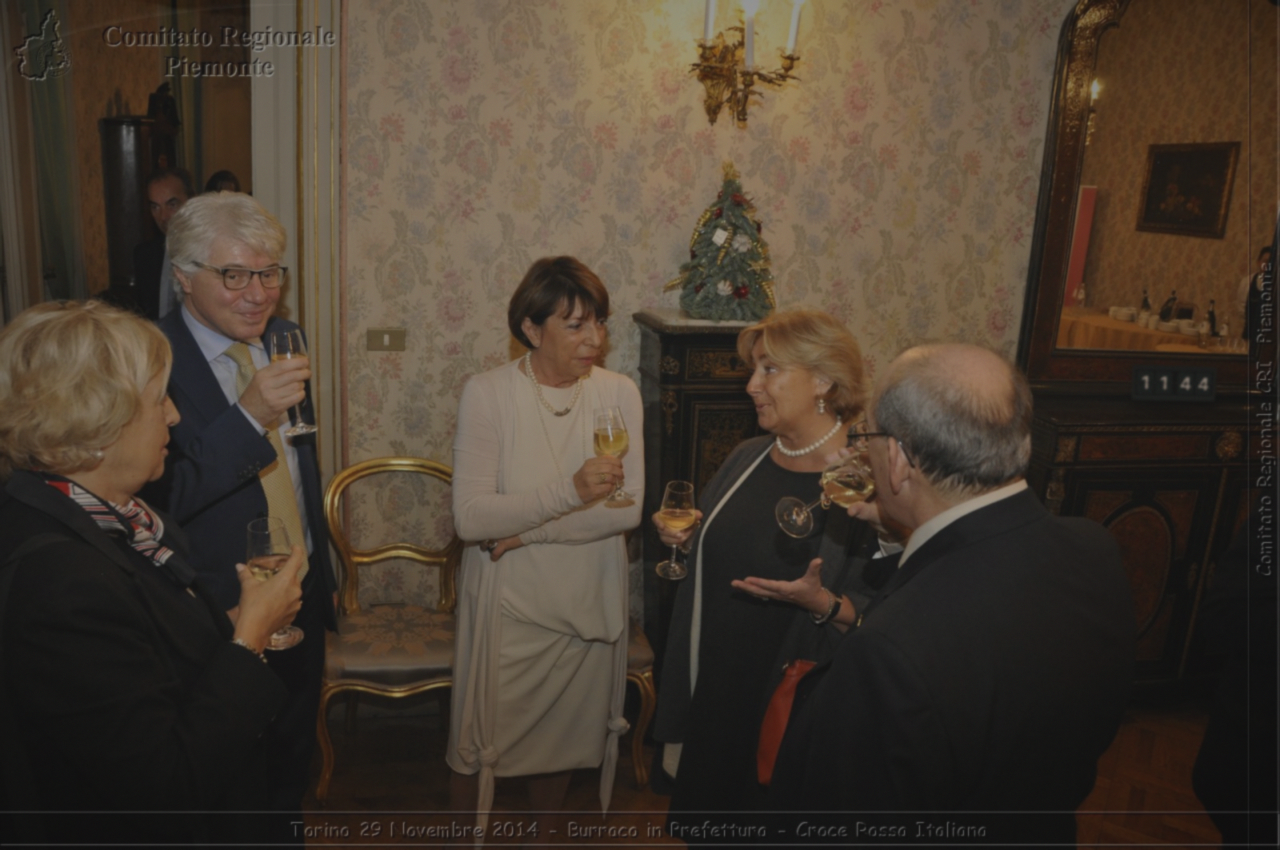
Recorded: 11h44
